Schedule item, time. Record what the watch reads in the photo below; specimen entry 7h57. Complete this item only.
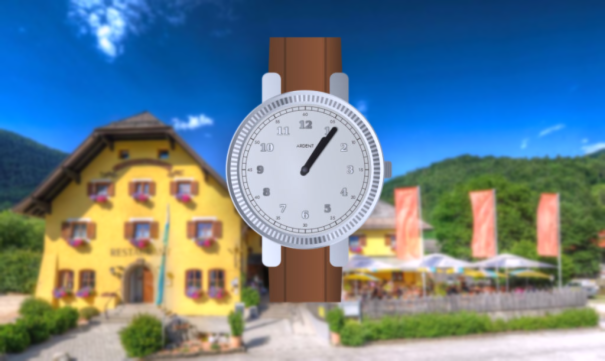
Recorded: 1h06
